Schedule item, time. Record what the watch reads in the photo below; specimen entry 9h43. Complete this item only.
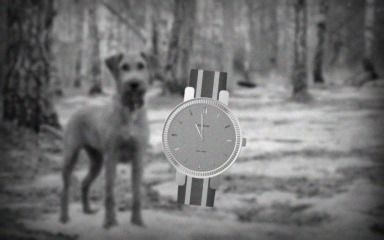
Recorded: 10h59
